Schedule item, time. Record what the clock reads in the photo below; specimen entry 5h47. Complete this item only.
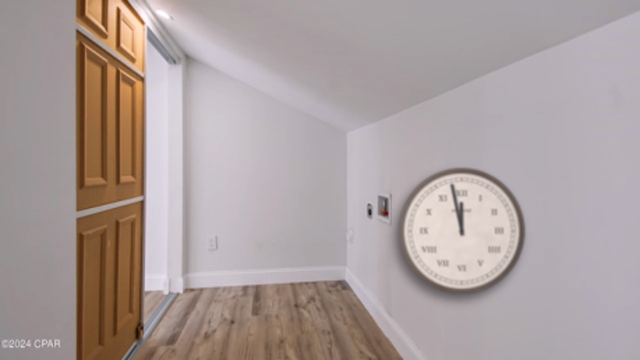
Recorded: 11h58
